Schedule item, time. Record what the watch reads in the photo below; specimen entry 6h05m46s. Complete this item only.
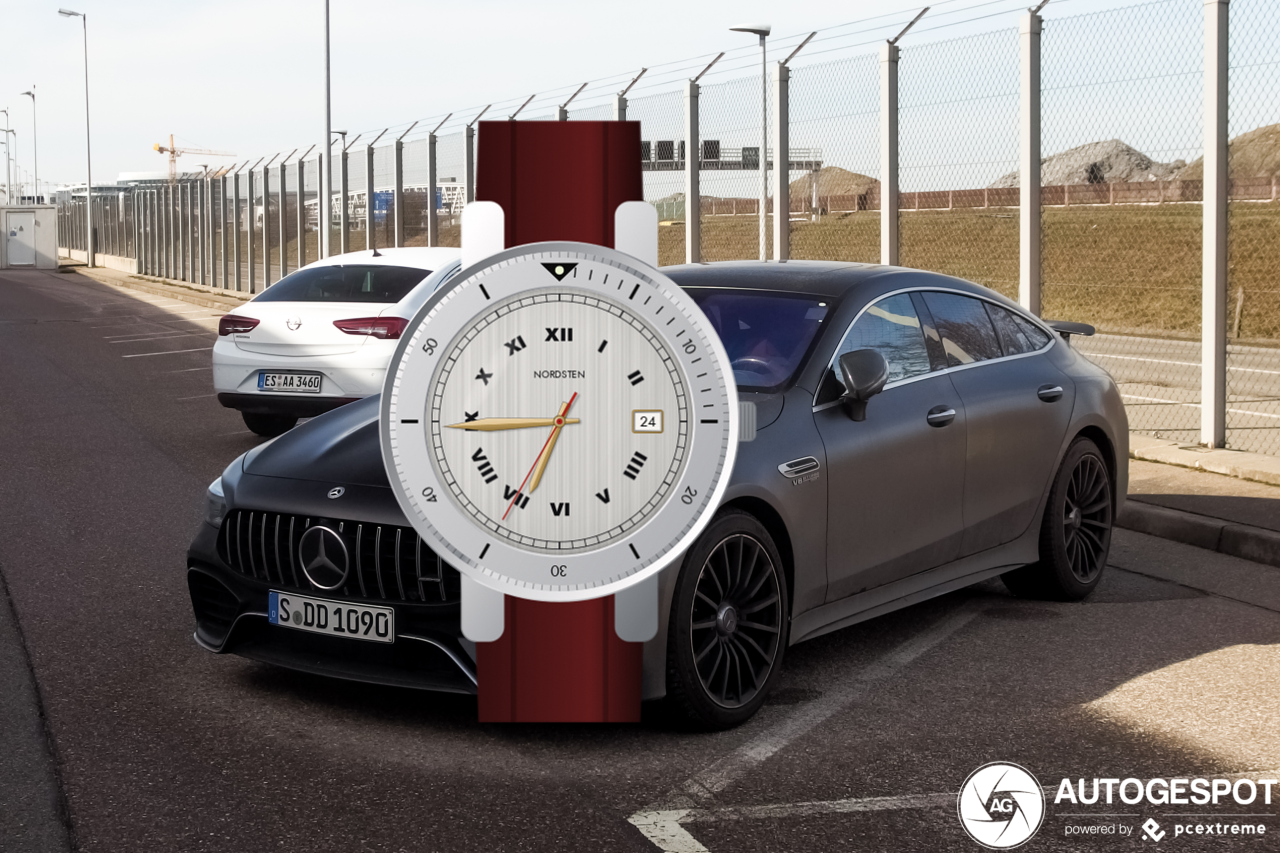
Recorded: 6h44m35s
